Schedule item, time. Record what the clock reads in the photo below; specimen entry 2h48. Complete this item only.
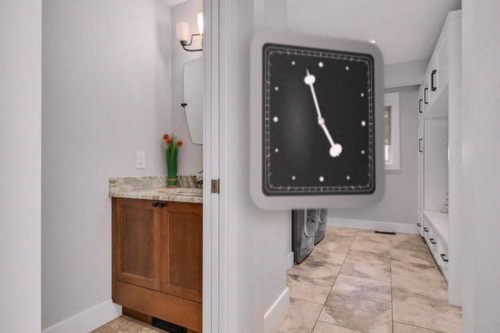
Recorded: 4h57
